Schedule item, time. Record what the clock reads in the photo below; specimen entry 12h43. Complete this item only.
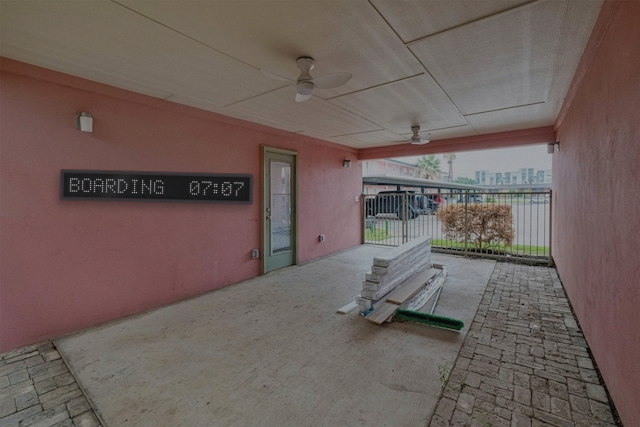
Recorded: 7h07
